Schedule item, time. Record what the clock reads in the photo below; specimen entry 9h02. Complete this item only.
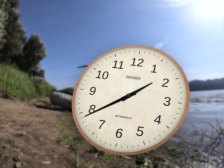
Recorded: 1h39
